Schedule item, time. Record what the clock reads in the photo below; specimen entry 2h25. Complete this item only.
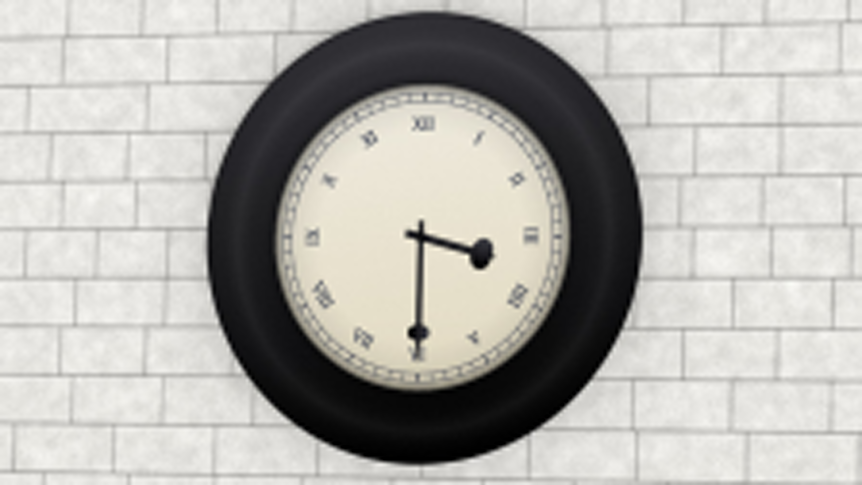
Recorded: 3h30
